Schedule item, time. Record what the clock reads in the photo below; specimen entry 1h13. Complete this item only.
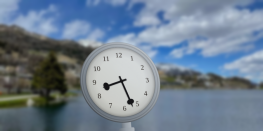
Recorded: 8h27
